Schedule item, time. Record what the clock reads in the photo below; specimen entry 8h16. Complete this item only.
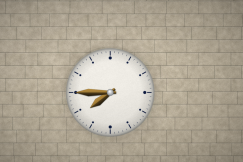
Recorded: 7h45
